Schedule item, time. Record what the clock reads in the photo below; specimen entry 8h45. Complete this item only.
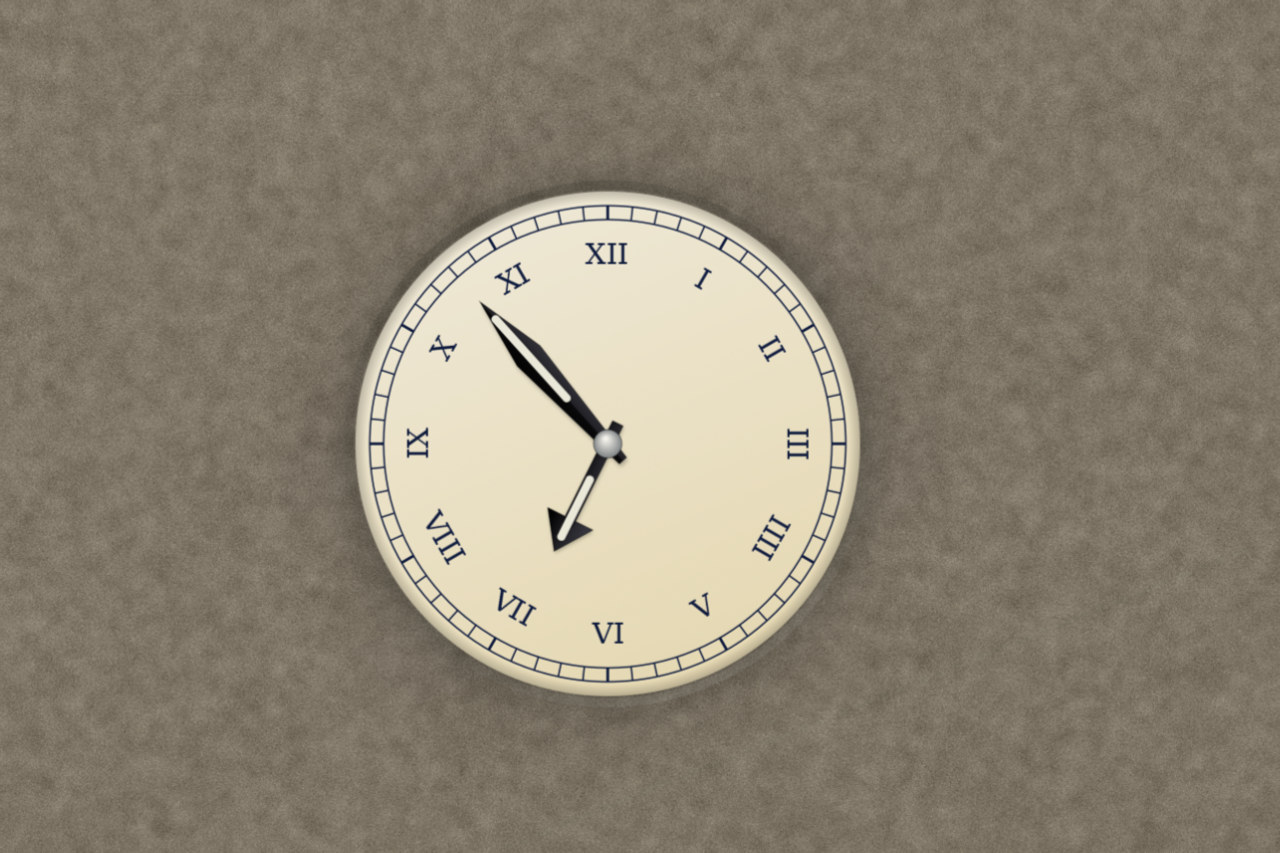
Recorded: 6h53
